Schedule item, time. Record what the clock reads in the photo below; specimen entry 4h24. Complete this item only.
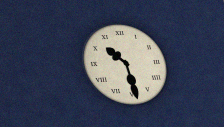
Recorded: 10h29
